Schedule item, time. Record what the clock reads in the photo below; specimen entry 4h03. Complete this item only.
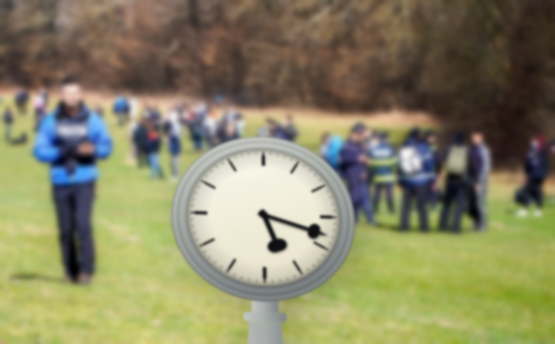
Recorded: 5h18
